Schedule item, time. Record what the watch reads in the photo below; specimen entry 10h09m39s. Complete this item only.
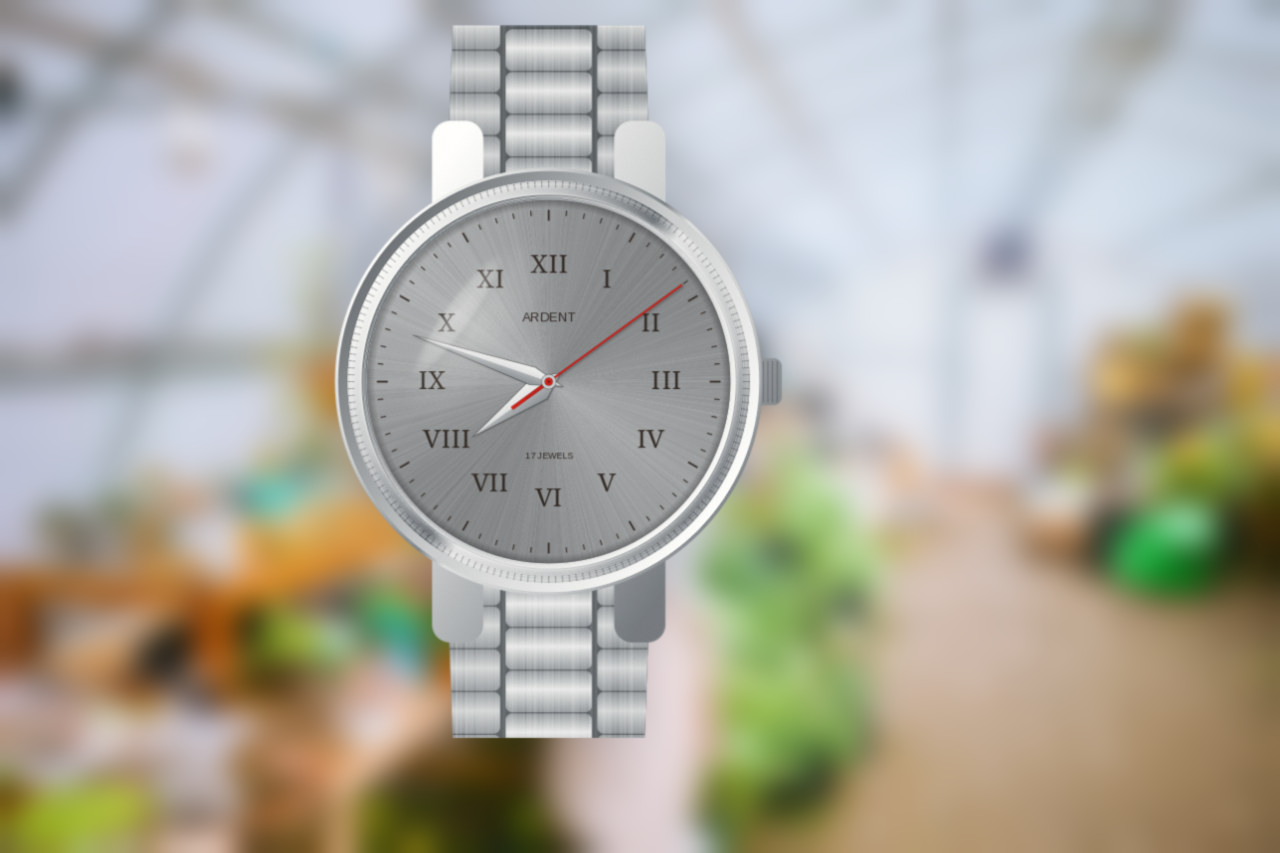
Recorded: 7h48m09s
